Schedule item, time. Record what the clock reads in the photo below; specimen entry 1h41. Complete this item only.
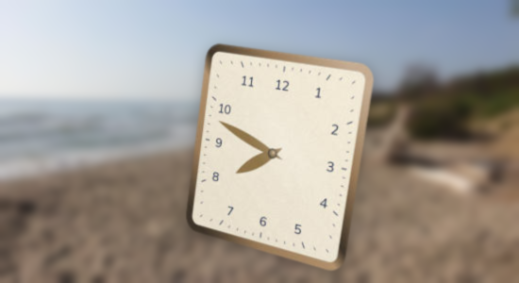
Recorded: 7h48
